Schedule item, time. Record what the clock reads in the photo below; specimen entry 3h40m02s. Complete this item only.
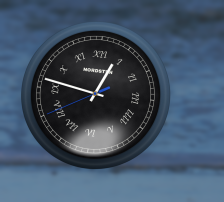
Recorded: 12h46m40s
